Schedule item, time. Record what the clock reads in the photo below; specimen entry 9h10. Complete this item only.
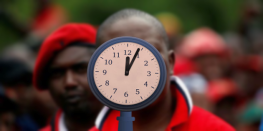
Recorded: 12h04
